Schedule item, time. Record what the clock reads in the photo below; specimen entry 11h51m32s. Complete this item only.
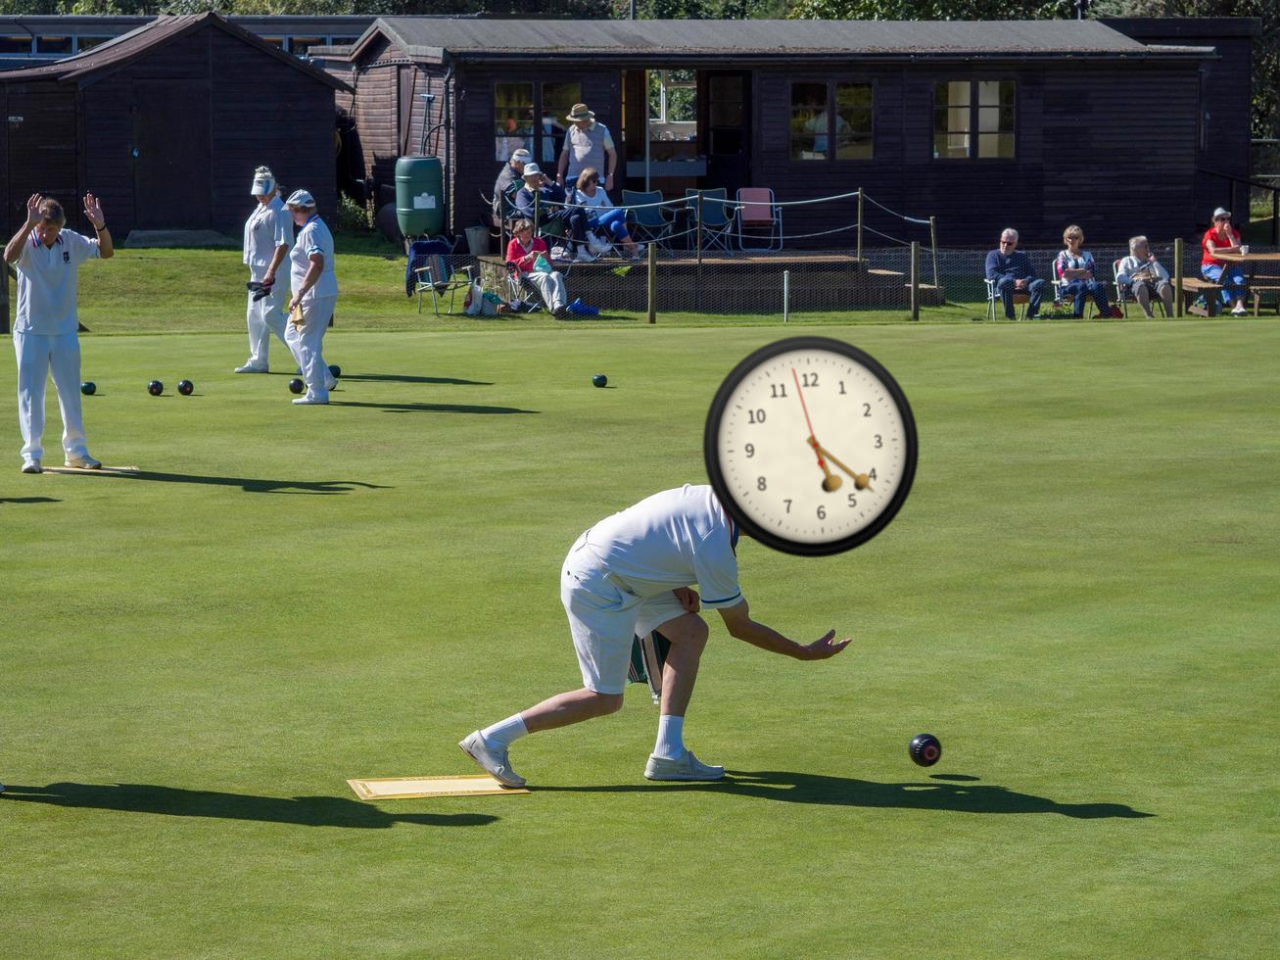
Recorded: 5h21m58s
